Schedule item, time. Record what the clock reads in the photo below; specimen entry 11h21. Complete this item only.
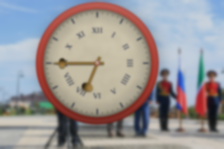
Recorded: 6h45
